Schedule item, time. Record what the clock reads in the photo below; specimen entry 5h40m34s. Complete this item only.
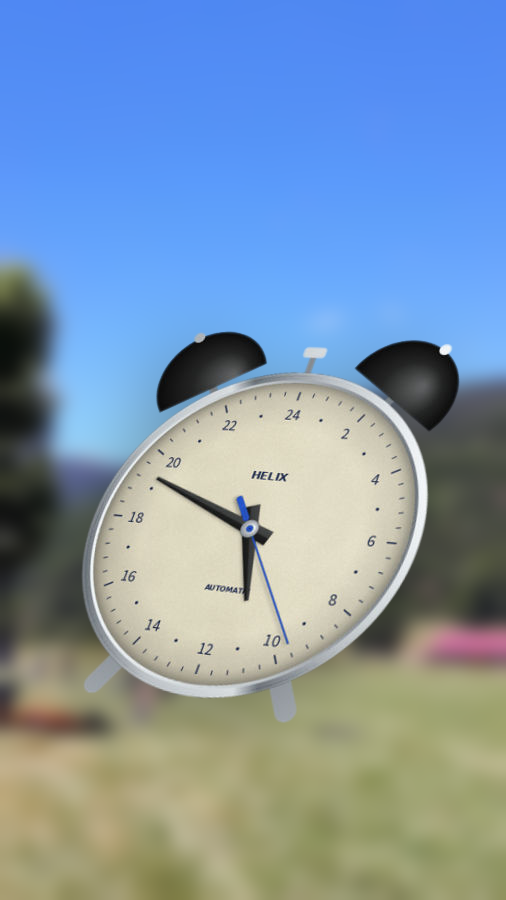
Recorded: 10h48m24s
